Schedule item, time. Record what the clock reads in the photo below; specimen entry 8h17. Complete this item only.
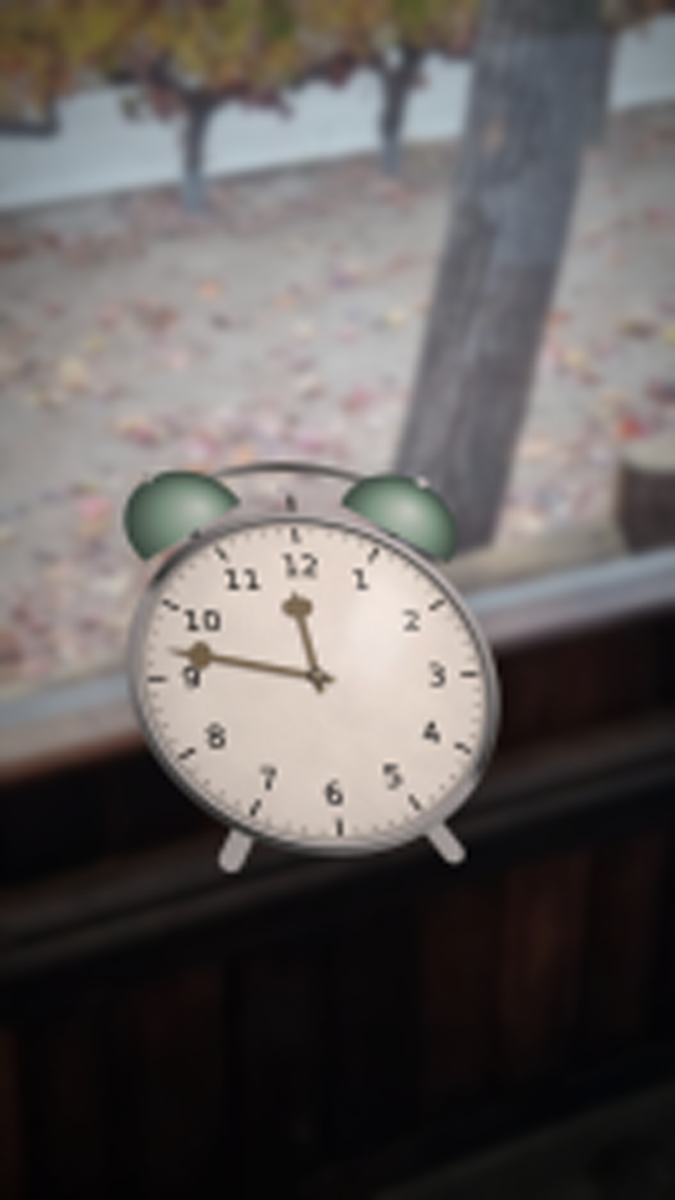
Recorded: 11h47
